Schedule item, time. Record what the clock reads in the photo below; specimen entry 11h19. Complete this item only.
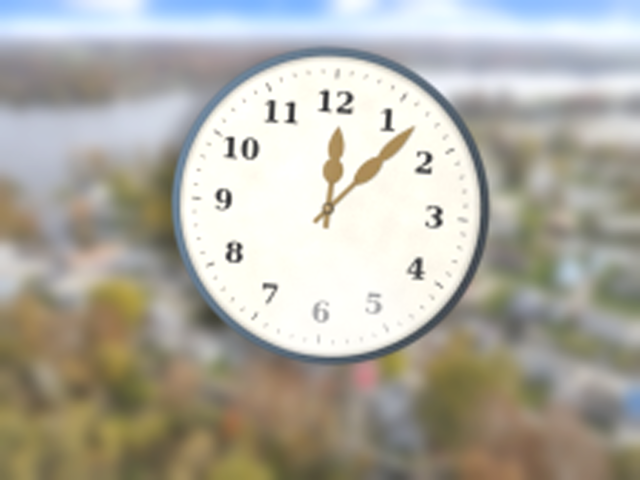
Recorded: 12h07
